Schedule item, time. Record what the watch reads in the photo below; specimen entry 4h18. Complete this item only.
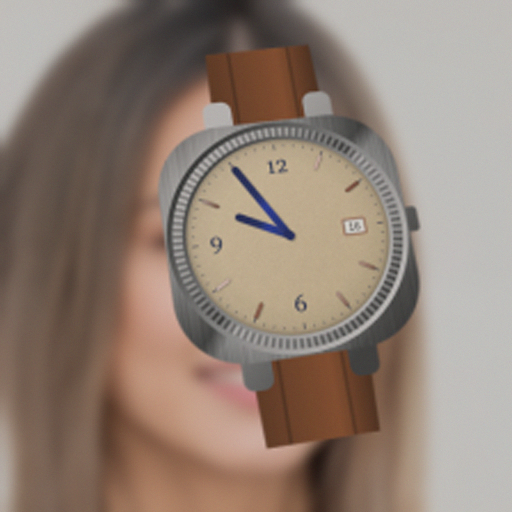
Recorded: 9h55
